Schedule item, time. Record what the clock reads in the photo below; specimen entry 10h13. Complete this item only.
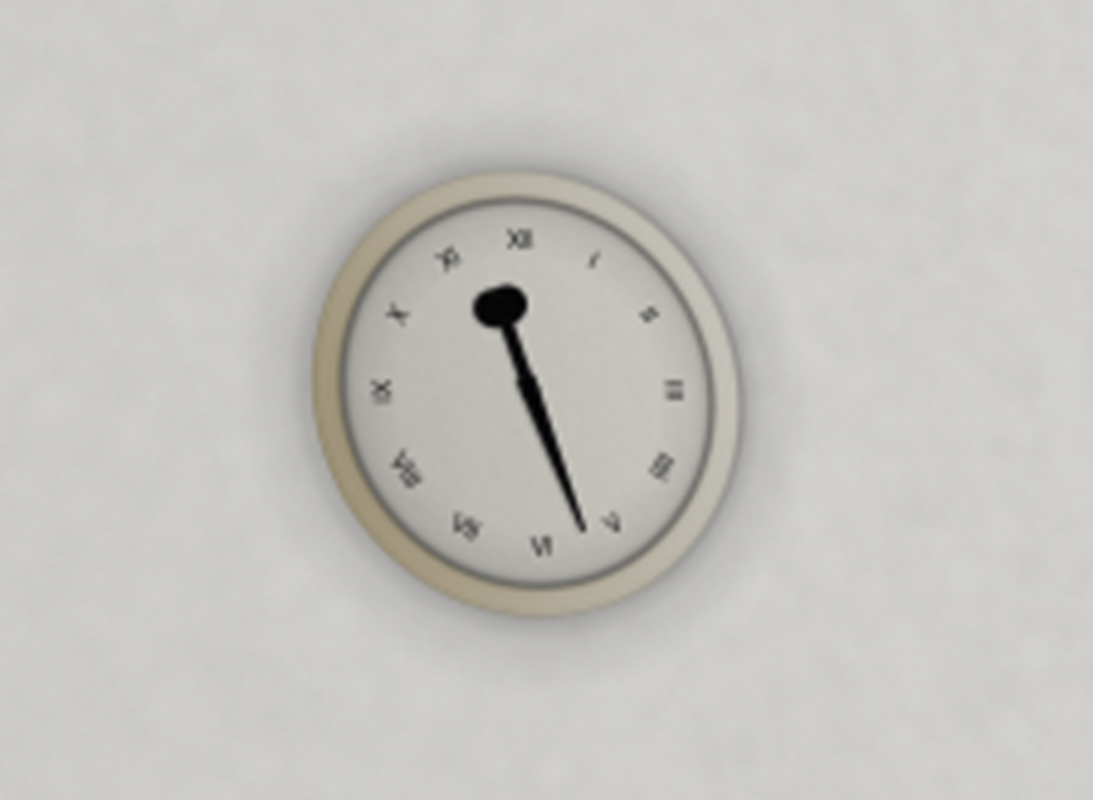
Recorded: 11h27
